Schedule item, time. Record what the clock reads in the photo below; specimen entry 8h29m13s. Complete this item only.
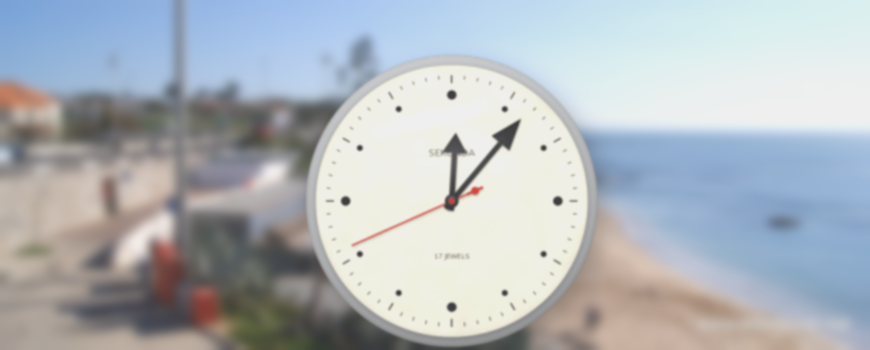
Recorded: 12h06m41s
